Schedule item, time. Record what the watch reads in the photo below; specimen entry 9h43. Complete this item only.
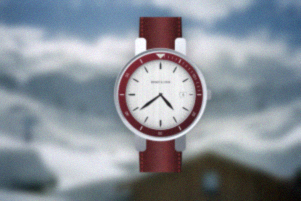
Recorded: 4h39
